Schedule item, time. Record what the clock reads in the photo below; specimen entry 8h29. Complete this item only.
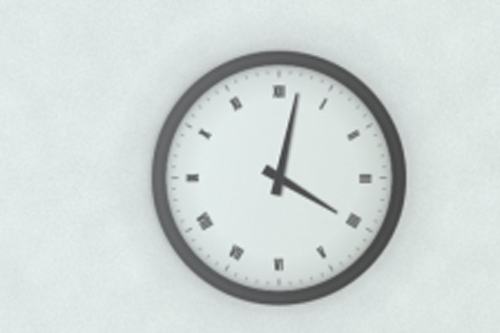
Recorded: 4h02
